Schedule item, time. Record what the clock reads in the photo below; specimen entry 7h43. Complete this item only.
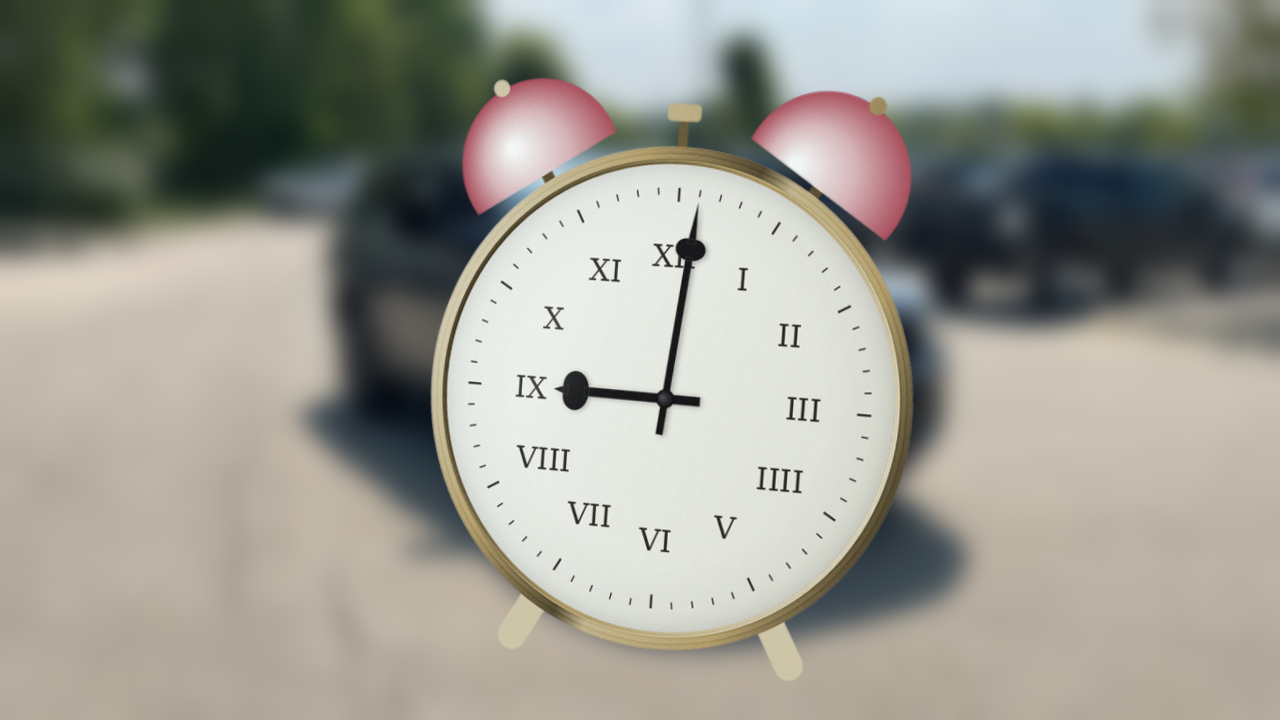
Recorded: 9h01
